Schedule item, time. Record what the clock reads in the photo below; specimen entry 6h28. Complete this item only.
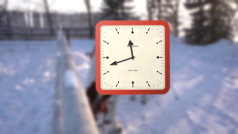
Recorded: 11h42
